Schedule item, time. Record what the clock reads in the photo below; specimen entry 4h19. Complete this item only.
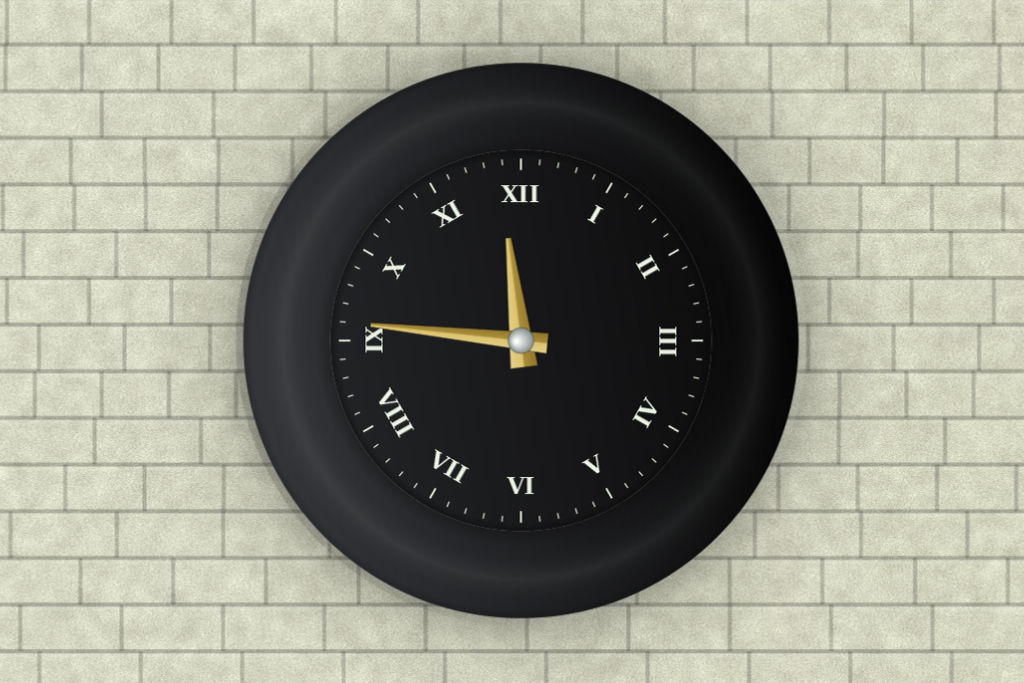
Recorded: 11h46
